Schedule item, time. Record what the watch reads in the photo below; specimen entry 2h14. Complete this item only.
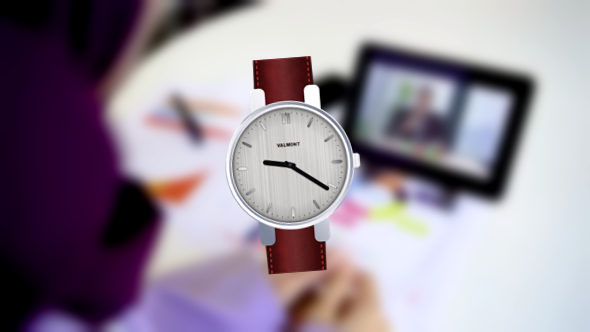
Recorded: 9h21
